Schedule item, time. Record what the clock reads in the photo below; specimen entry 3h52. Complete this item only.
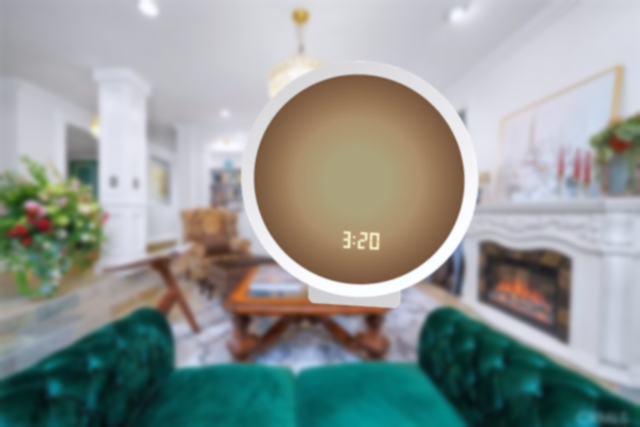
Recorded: 3h20
